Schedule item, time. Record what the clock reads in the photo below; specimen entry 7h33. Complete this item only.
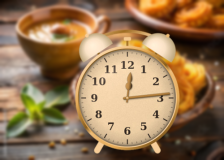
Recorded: 12h14
